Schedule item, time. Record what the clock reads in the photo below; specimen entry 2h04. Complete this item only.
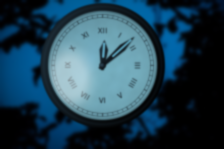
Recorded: 12h08
